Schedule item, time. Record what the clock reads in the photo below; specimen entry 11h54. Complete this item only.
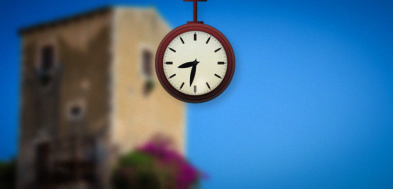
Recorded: 8h32
